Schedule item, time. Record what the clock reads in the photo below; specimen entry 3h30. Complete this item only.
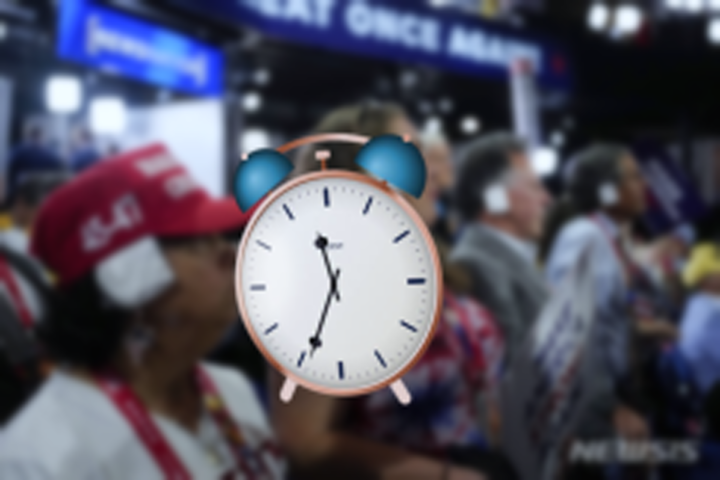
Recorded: 11h34
